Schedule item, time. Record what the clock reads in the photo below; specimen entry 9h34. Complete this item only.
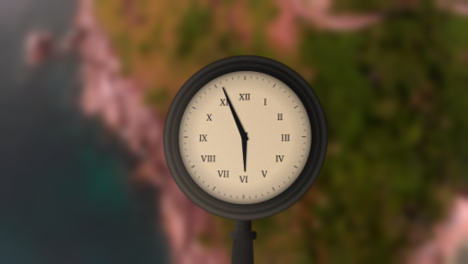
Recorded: 5h56
